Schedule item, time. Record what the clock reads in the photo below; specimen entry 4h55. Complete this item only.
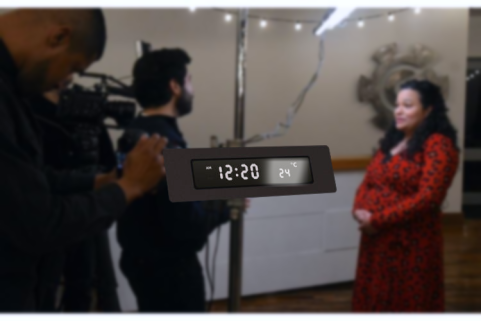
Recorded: 12h20
